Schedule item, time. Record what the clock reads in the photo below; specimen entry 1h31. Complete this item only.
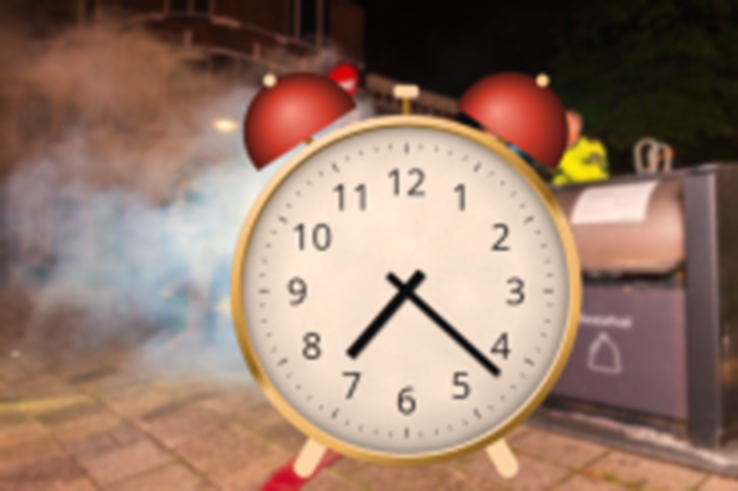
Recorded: 7h22
